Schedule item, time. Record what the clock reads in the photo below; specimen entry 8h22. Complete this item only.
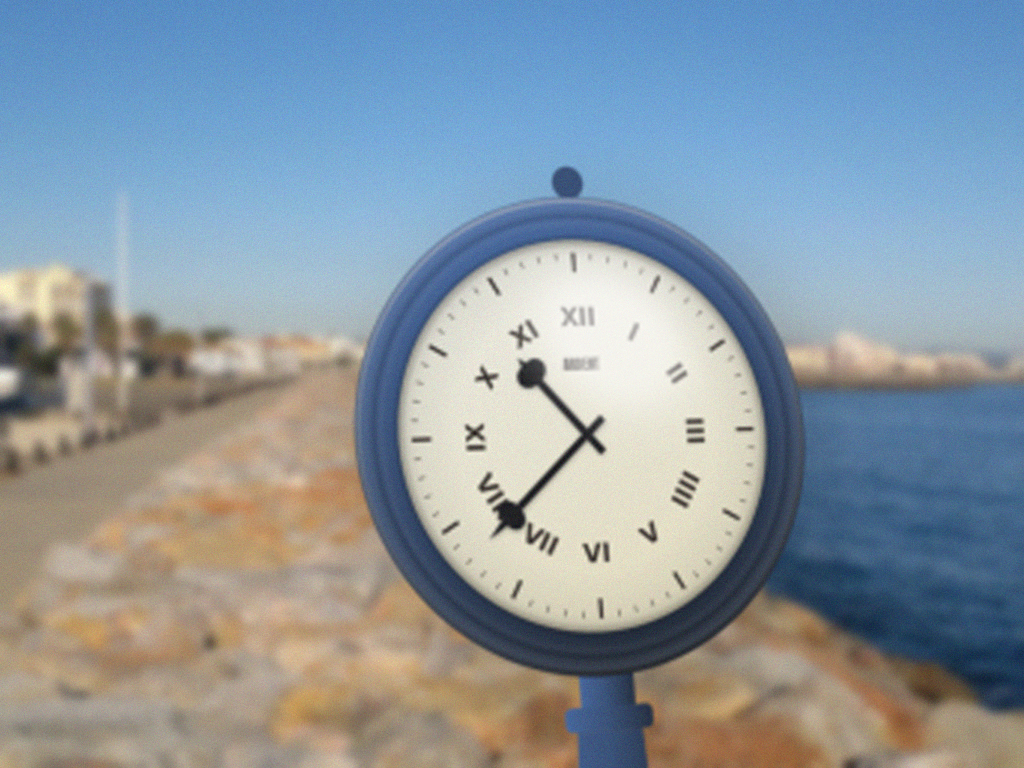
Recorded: 10h38
